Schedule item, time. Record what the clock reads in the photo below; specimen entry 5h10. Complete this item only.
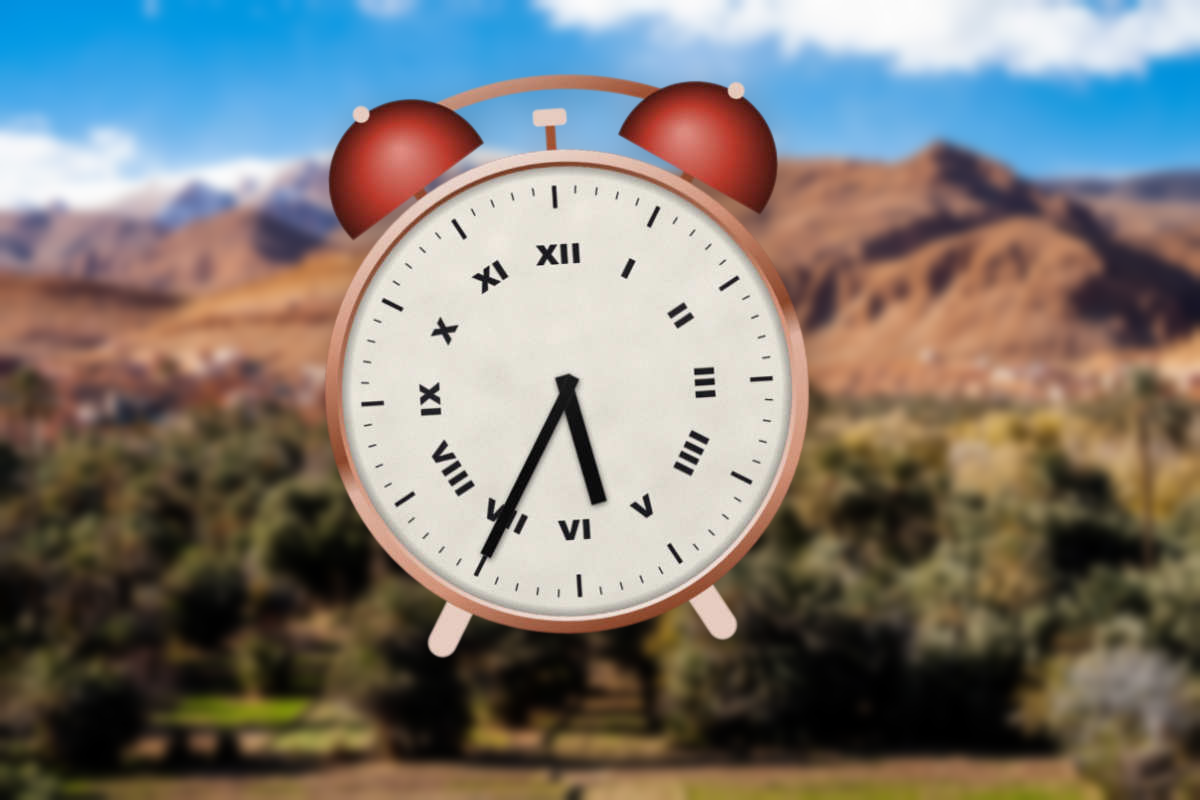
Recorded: 5h35
